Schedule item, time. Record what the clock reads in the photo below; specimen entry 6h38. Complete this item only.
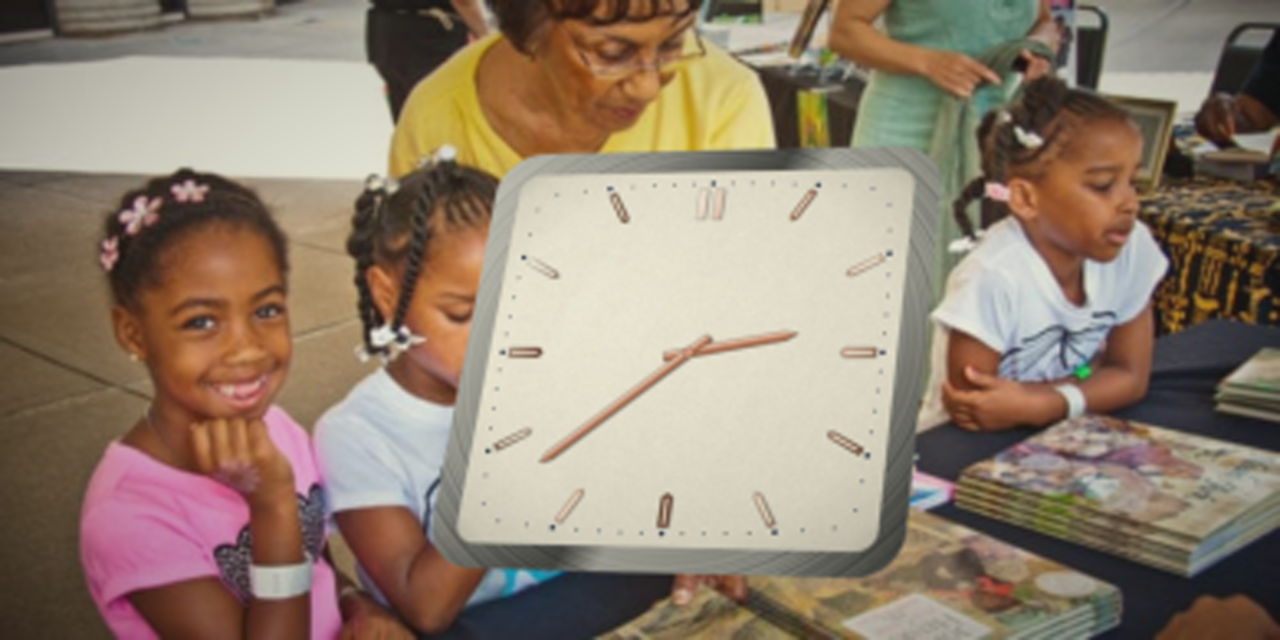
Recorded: 2h38
